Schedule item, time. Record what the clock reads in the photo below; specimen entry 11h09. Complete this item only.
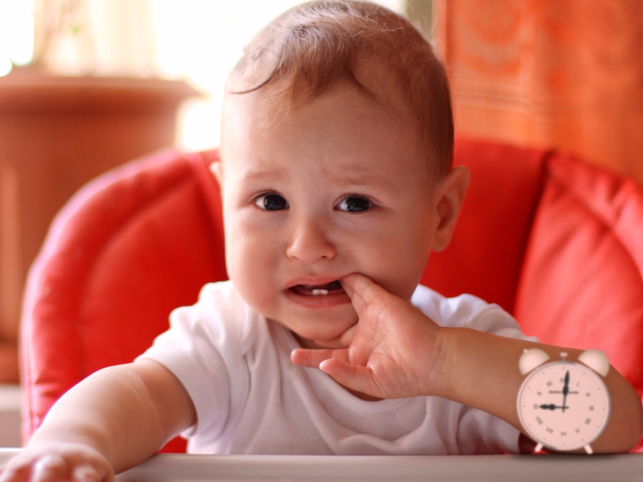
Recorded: 9h01
